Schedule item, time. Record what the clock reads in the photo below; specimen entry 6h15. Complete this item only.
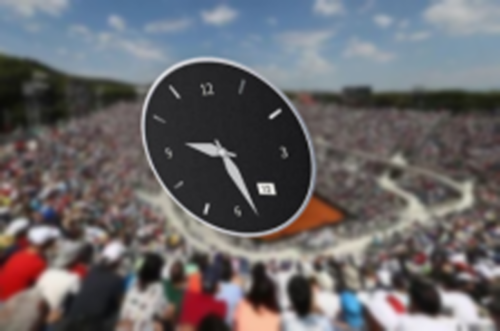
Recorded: 9h27
